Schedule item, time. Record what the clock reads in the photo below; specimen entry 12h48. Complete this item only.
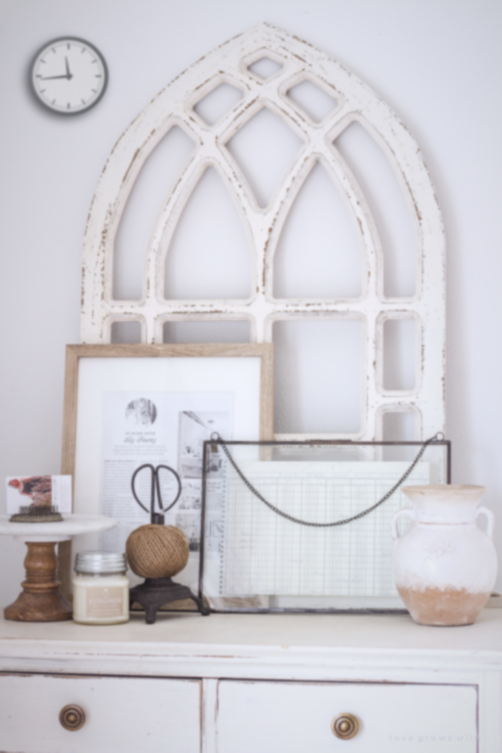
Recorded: 11h44
